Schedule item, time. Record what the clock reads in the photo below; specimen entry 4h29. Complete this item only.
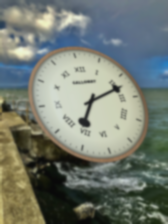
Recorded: 7h12
